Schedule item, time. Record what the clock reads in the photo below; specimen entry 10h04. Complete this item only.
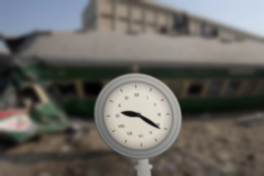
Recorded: 9h21
